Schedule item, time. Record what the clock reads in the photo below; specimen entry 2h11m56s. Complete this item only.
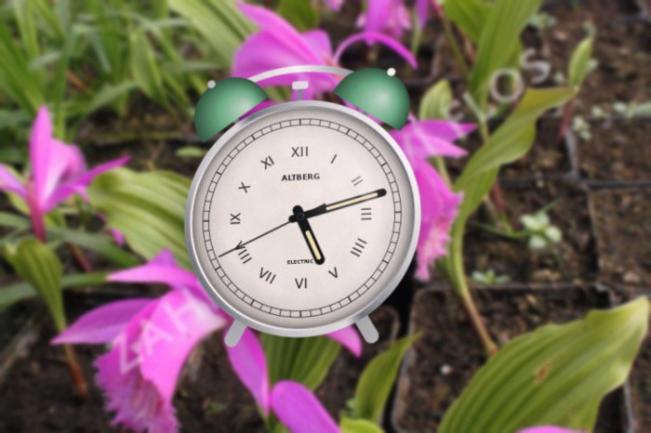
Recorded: 5h12m41s
